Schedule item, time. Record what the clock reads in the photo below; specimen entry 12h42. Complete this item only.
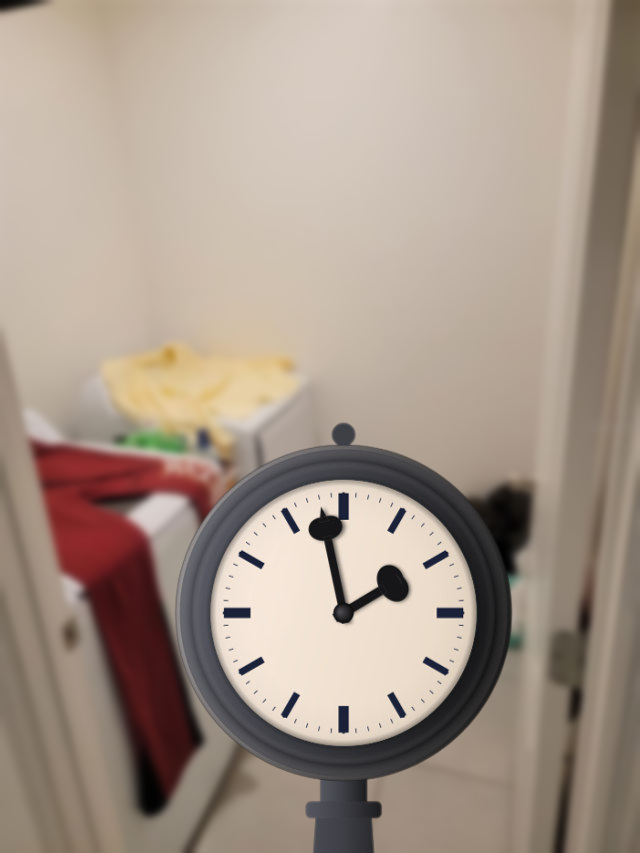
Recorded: 1h58
